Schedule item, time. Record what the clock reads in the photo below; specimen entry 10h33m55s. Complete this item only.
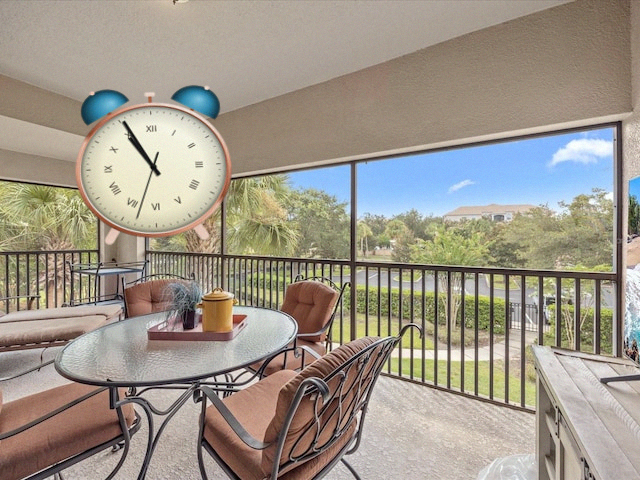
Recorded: 10h55m33s
